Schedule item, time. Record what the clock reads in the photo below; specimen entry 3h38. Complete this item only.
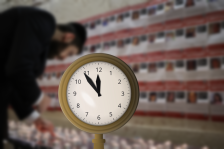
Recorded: 11h54
